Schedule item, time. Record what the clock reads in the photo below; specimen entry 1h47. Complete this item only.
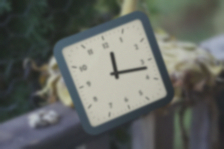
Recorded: 12h17
